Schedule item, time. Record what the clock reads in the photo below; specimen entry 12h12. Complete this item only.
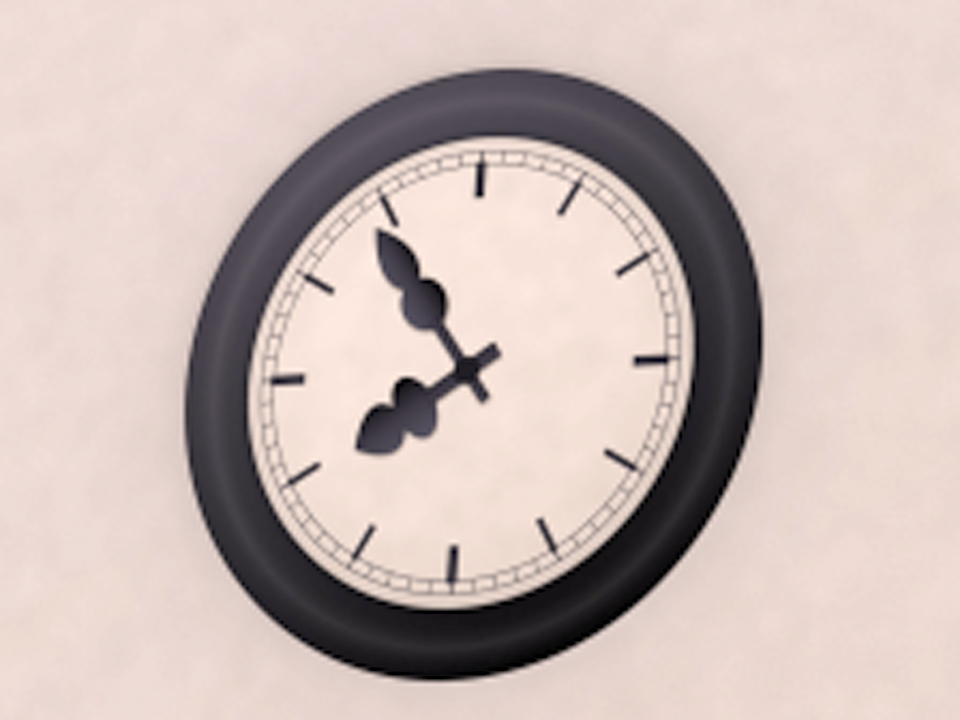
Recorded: 7h54
